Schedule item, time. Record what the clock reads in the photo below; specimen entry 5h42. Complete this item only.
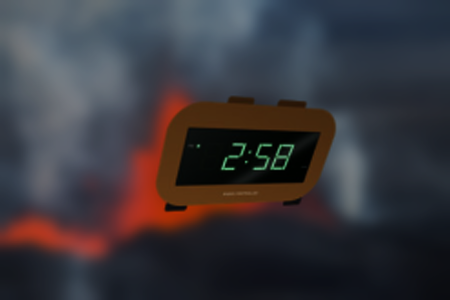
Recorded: 2h58
